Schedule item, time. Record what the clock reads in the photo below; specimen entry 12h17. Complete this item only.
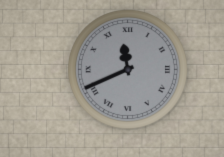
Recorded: 11h41
